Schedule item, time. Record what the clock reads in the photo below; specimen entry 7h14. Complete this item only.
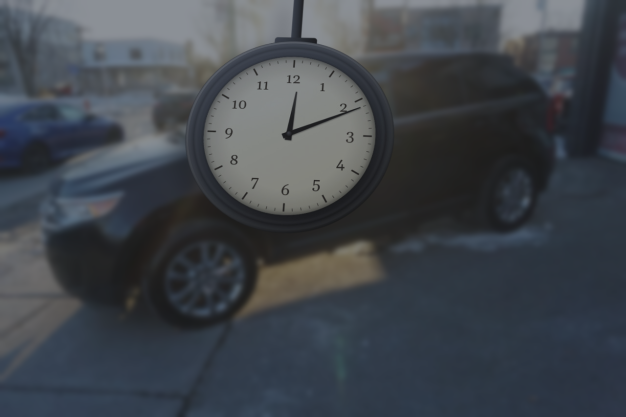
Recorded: 12h11
